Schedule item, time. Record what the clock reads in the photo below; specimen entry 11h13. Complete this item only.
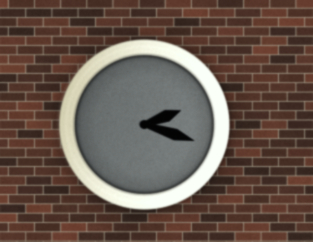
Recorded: 2h18
